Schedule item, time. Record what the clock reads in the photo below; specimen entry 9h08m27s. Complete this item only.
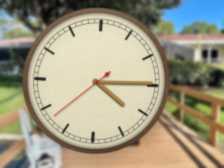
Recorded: 4h14m38s
